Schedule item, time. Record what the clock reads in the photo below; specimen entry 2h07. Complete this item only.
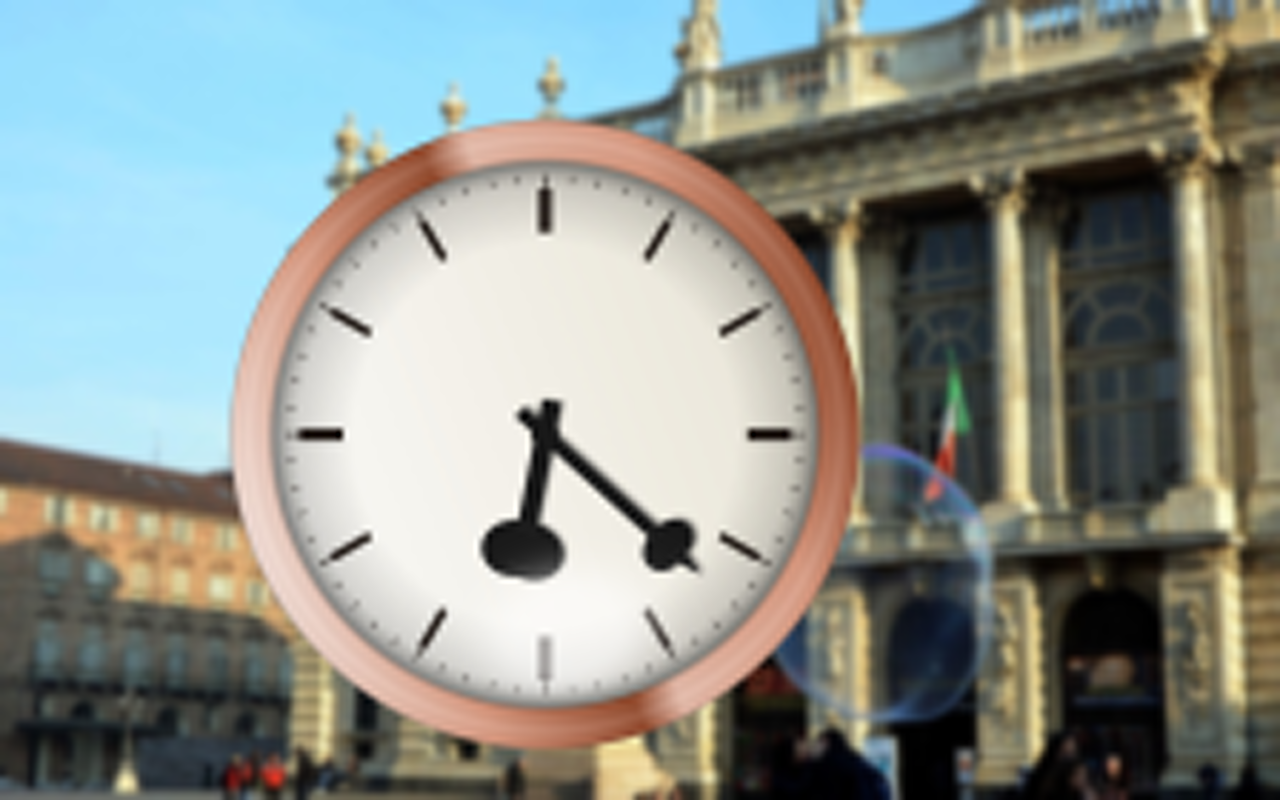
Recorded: 6h22
